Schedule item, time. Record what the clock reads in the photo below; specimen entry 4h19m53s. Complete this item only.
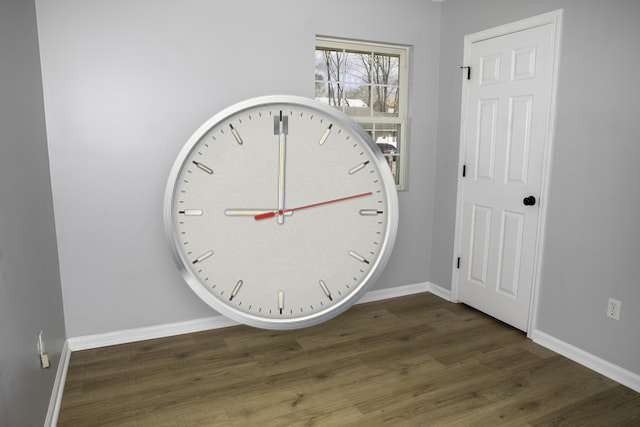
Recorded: 9h00m13s
